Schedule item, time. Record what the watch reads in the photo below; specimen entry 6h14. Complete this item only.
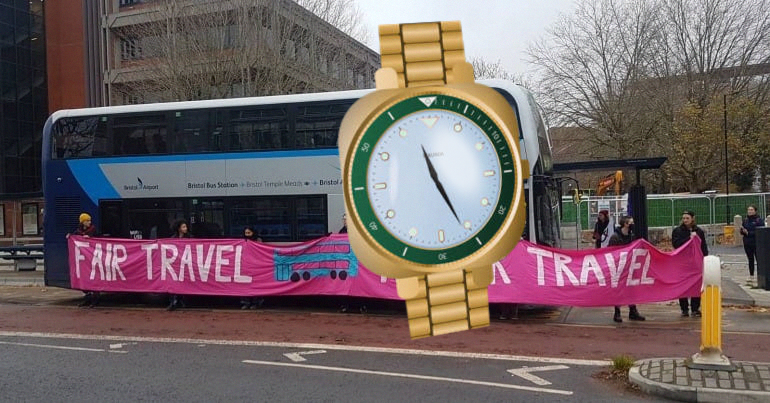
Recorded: 11h26
